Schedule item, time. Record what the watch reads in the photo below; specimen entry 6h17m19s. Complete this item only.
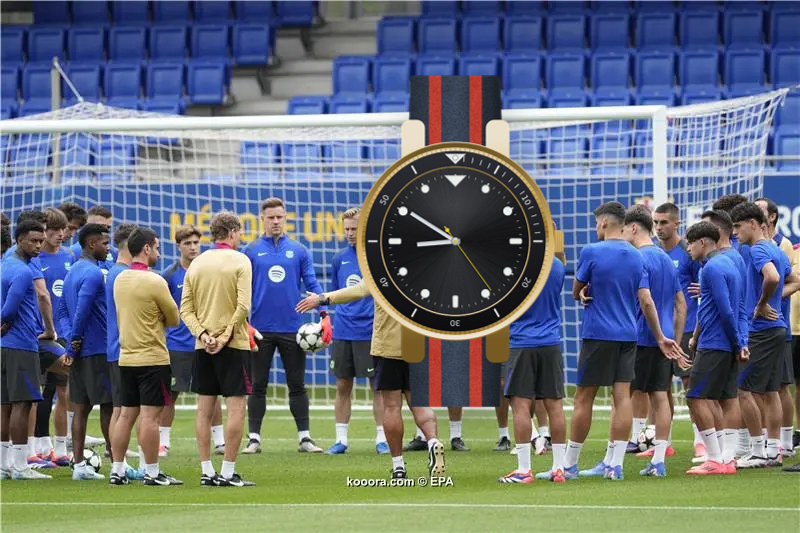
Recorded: 8h50m24s
